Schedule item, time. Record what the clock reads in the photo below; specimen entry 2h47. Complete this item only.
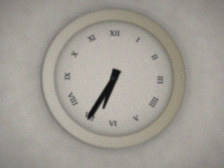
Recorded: 6h35
